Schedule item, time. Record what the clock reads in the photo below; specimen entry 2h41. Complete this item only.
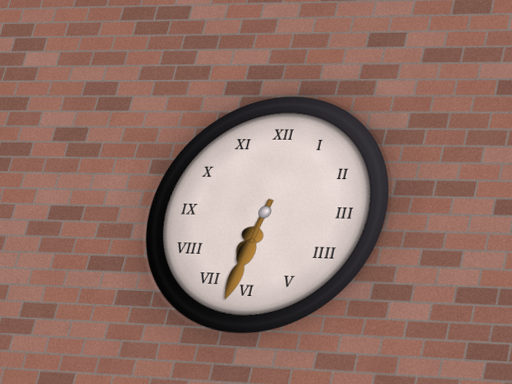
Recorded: 6h32
